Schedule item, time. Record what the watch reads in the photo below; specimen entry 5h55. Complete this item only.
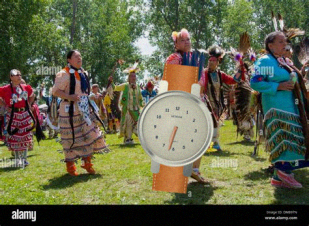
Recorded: 6h32
